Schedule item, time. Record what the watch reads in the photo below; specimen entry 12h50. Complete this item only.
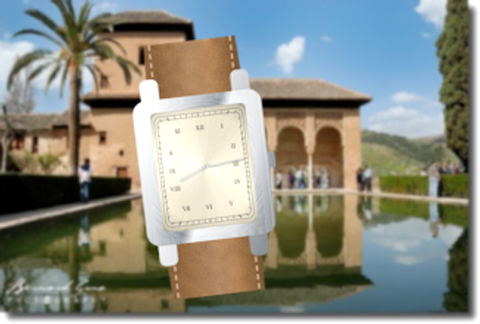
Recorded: 8h14
